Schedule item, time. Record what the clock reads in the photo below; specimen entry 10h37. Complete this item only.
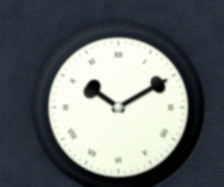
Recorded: 10h10
